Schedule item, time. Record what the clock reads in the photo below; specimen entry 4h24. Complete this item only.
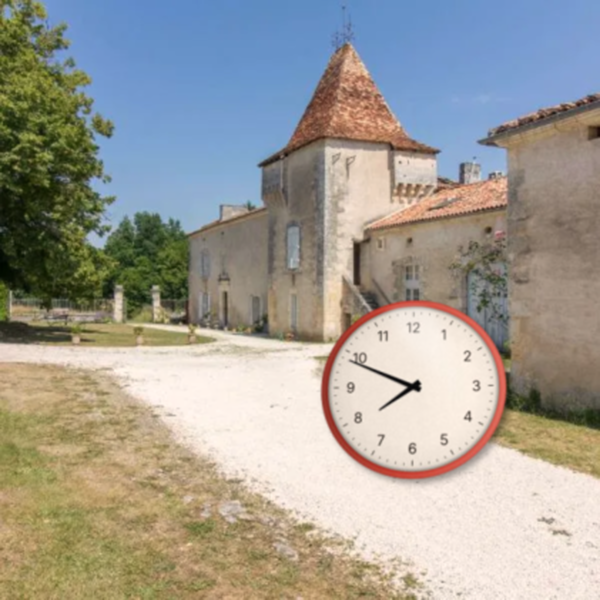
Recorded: 7h49
